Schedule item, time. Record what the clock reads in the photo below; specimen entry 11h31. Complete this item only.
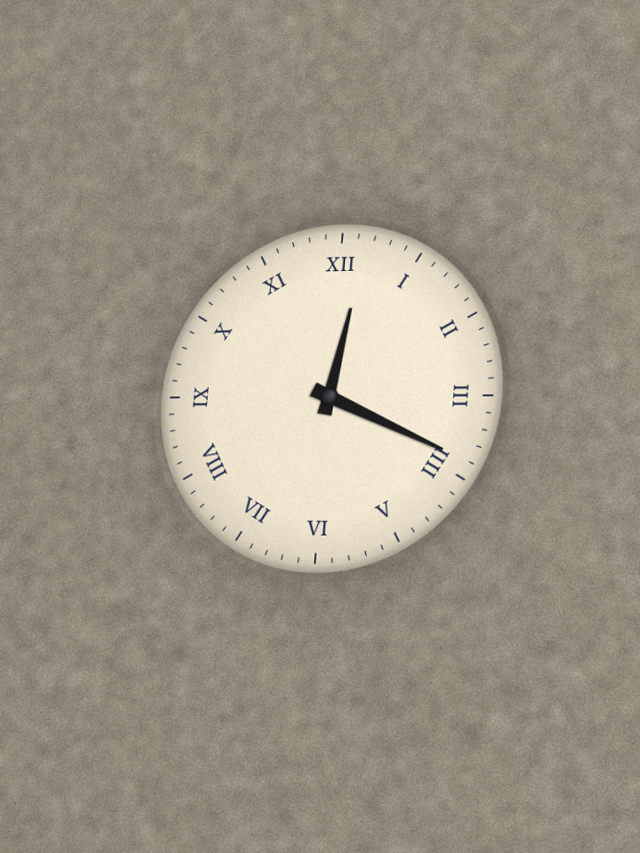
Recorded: 12h19
